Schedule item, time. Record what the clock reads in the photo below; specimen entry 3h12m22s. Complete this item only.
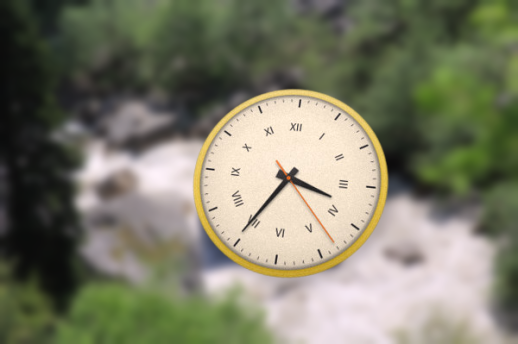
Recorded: 3h35m23s
